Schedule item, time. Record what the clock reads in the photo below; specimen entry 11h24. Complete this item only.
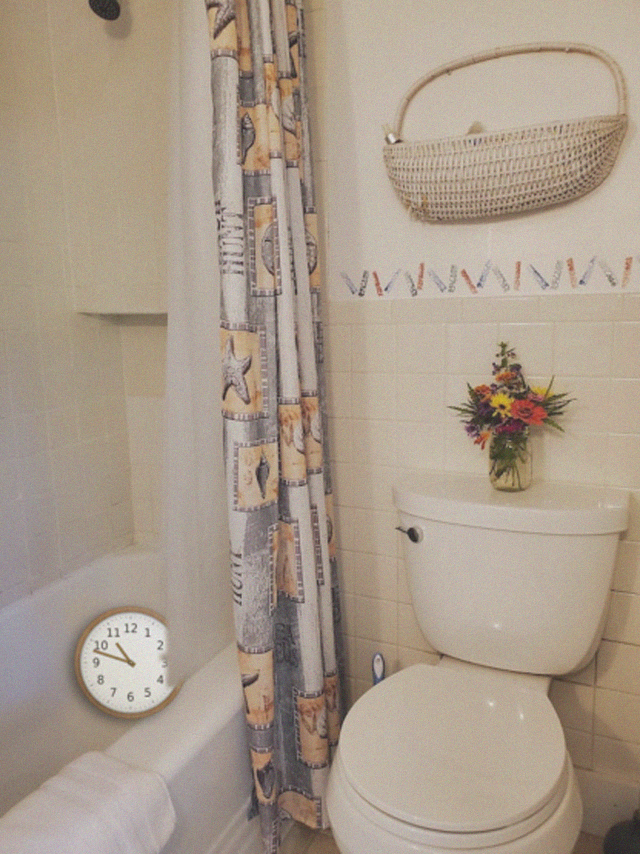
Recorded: 10h48
